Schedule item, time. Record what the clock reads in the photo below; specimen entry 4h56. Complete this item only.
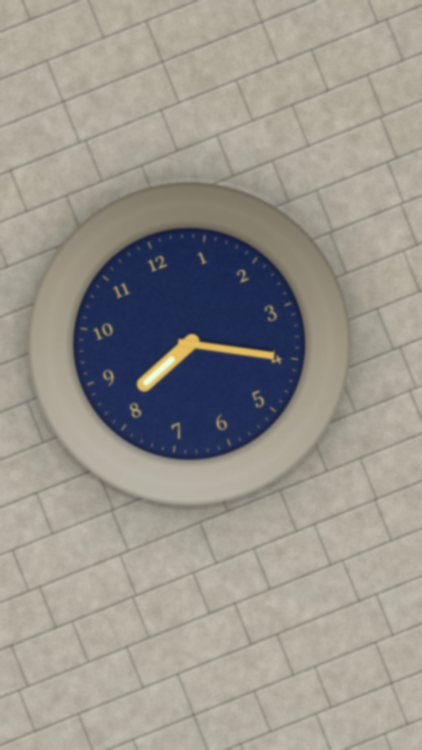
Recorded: 8h20
